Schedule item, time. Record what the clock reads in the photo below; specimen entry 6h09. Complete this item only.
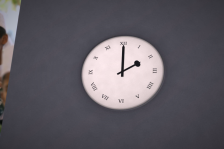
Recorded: 2h00
